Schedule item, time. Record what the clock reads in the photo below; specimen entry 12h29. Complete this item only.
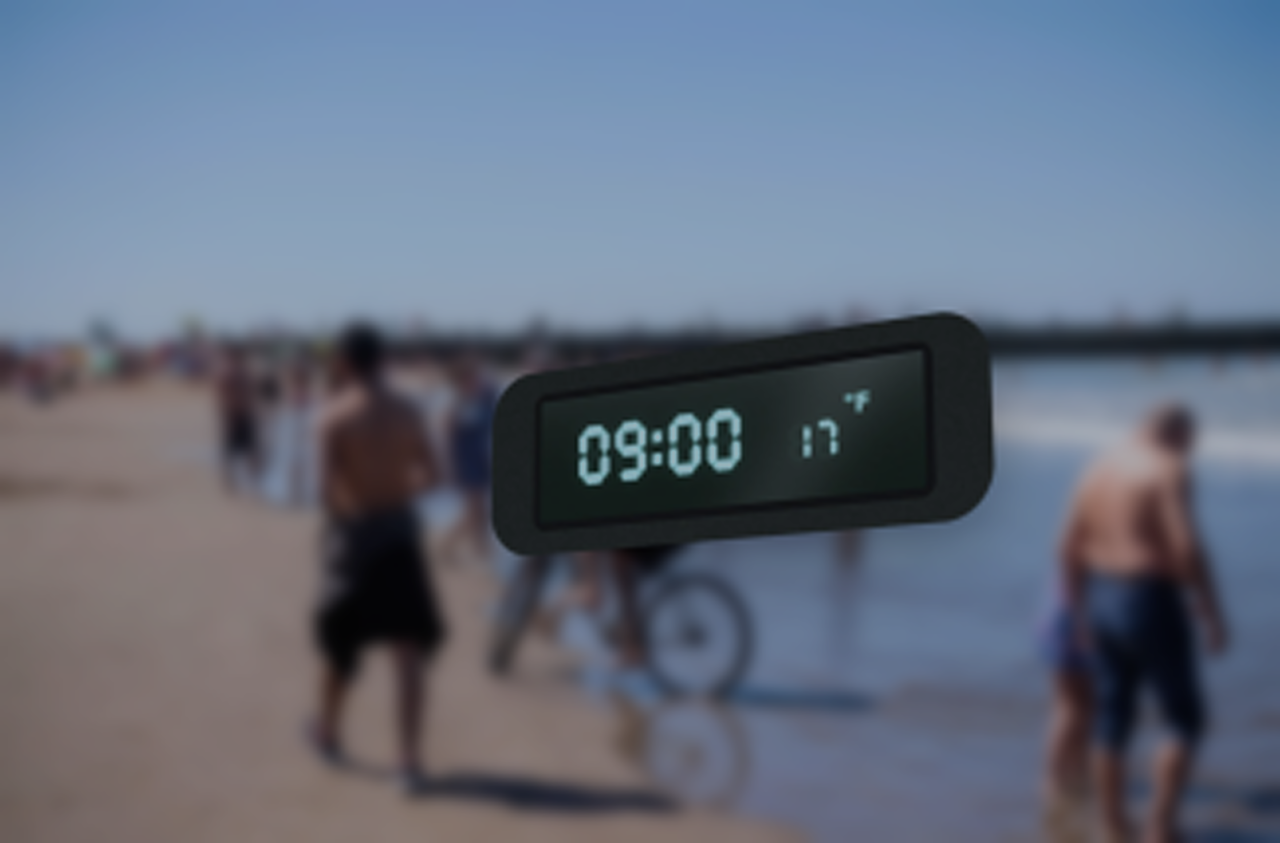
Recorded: 9h00
